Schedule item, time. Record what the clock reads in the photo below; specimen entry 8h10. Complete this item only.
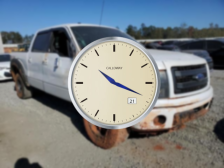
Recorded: 10h19
